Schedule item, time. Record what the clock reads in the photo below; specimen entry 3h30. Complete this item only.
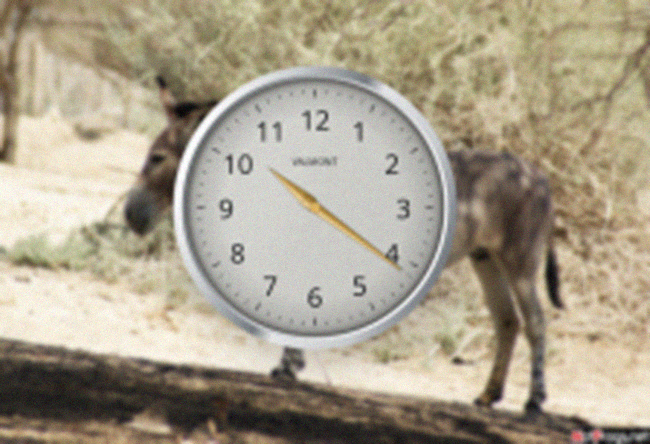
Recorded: 10h21
